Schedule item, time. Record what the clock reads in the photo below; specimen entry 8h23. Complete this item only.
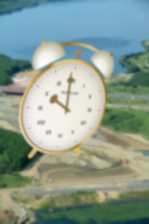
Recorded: 9h59
